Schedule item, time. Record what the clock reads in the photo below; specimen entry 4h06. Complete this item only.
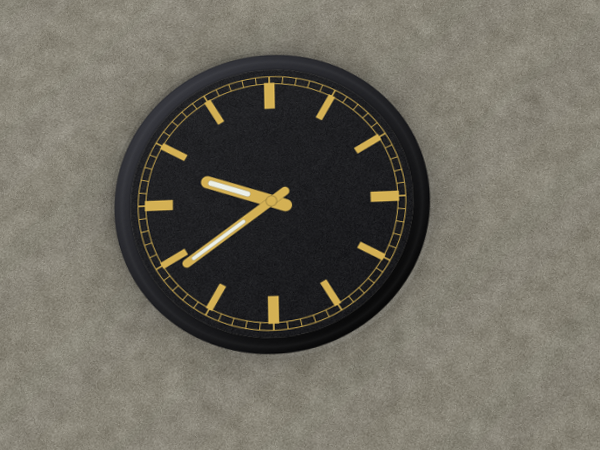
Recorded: 9h39
